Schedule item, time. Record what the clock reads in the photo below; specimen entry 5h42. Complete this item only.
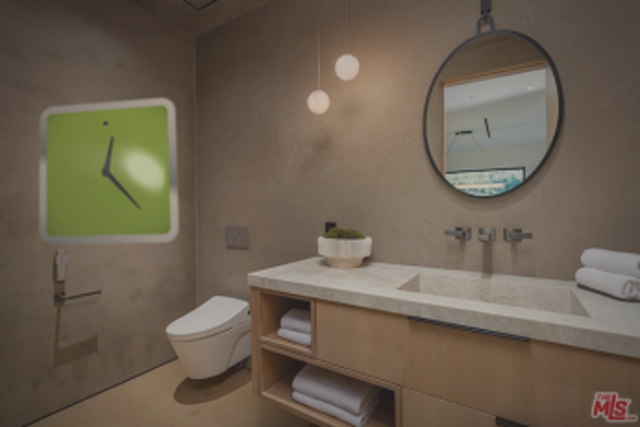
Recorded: 12h23
